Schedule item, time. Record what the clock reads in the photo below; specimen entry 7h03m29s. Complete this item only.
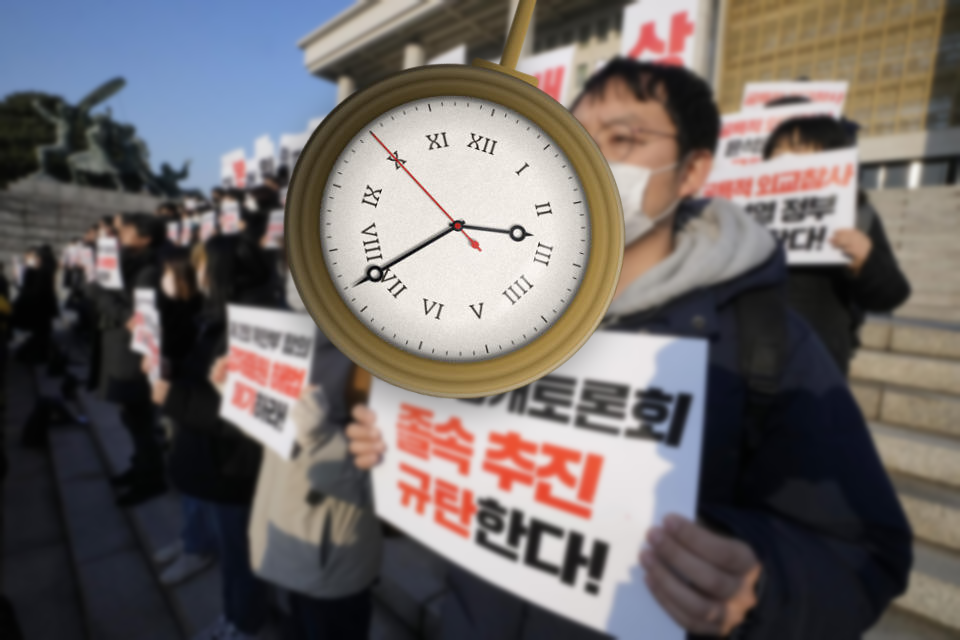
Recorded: 2h36m50s
